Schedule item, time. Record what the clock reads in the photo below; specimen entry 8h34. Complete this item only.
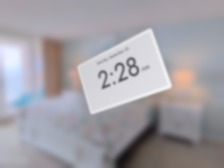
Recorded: 2h28
